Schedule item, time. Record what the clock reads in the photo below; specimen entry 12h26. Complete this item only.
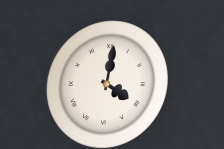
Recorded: 4h01
